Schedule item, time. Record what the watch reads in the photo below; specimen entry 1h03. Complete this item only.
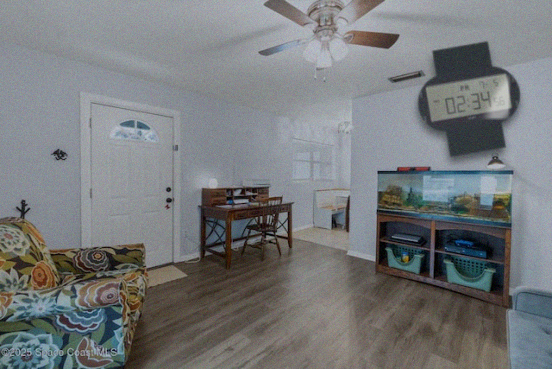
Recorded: 2h34
